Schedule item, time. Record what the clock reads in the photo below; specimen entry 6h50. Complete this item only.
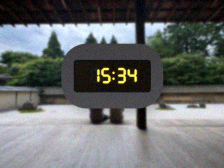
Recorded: 15h34
